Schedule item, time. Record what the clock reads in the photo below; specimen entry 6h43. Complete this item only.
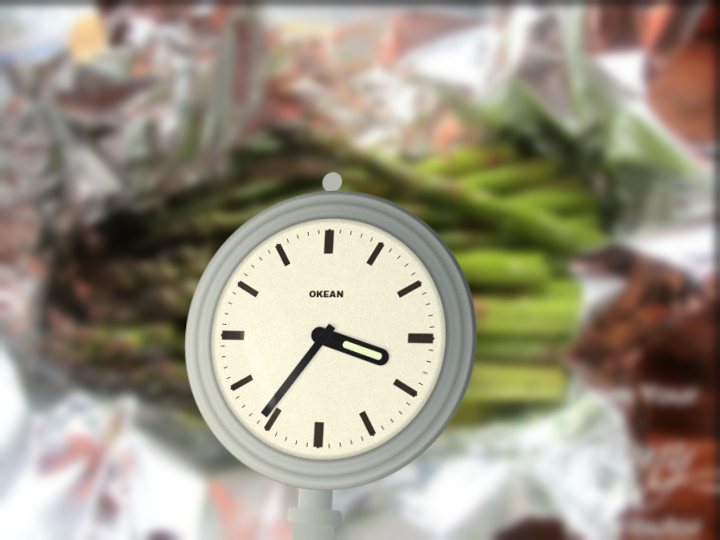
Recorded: 3h36
